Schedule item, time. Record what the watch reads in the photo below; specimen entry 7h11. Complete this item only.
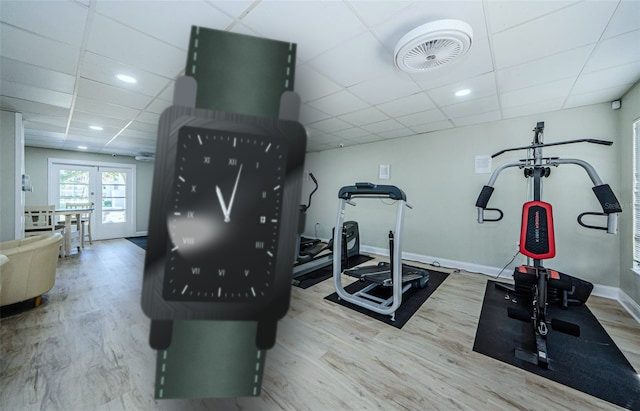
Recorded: 11h02
